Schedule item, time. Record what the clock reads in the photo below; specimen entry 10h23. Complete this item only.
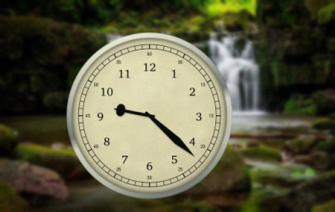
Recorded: 9h22
